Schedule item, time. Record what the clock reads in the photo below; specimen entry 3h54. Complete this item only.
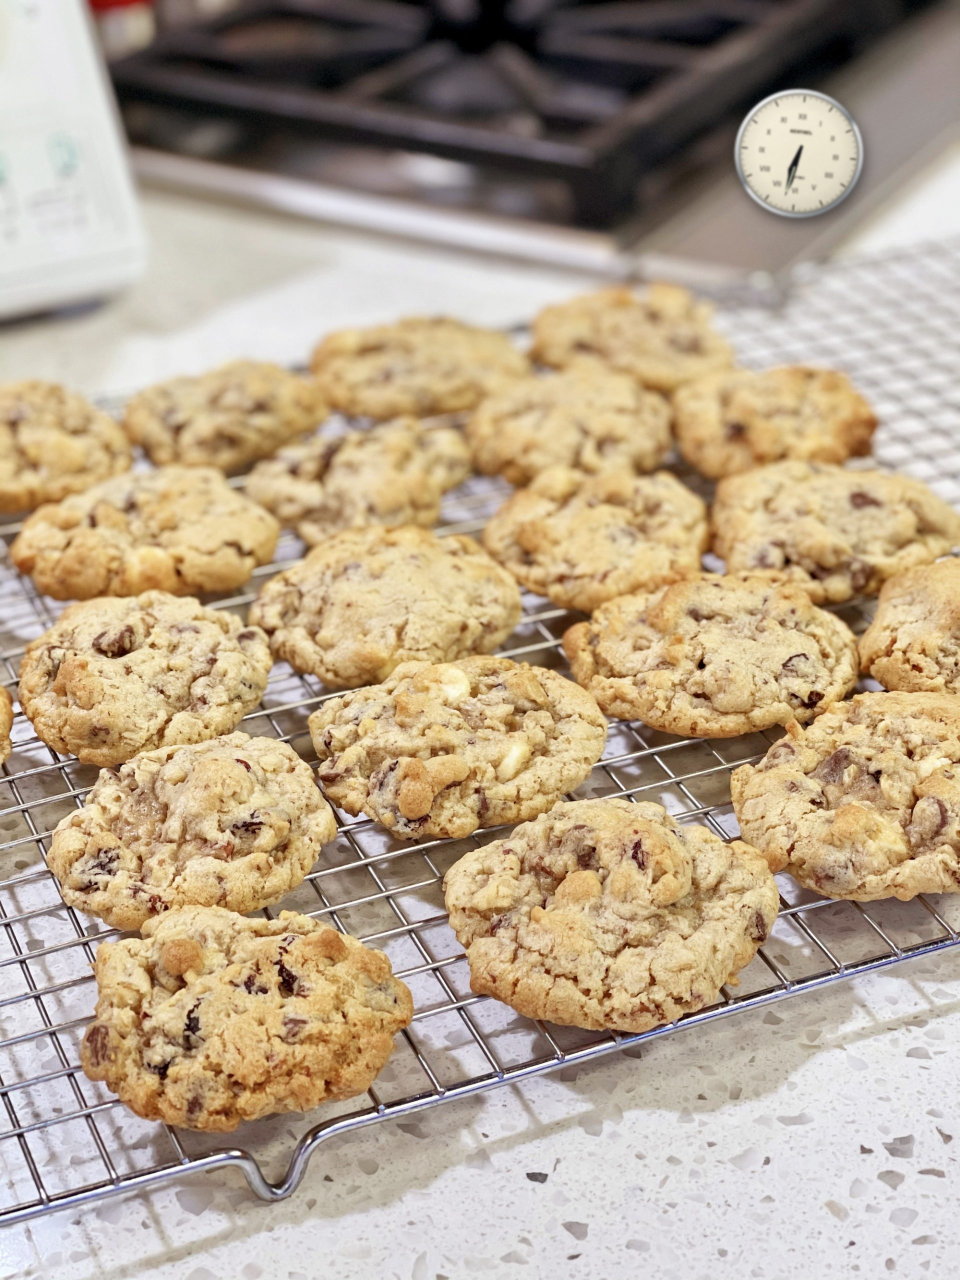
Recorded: 6h32
